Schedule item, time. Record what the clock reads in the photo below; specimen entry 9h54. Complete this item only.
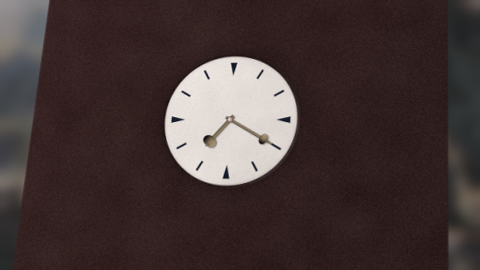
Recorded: 7h20
